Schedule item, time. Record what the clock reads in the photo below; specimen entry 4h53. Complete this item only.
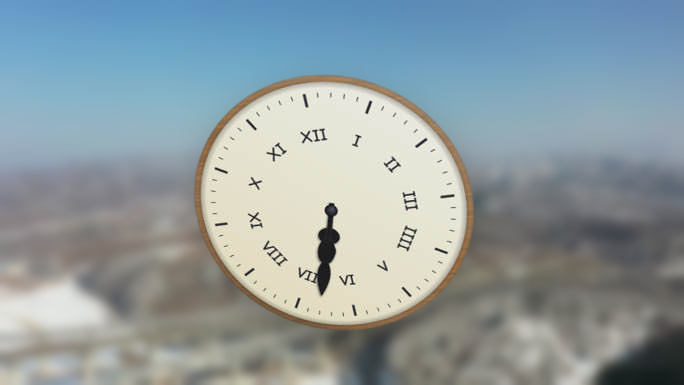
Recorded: 6h33
